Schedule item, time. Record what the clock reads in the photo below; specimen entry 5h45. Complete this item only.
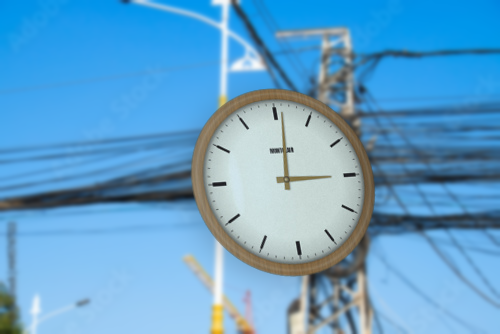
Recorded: 3h01
